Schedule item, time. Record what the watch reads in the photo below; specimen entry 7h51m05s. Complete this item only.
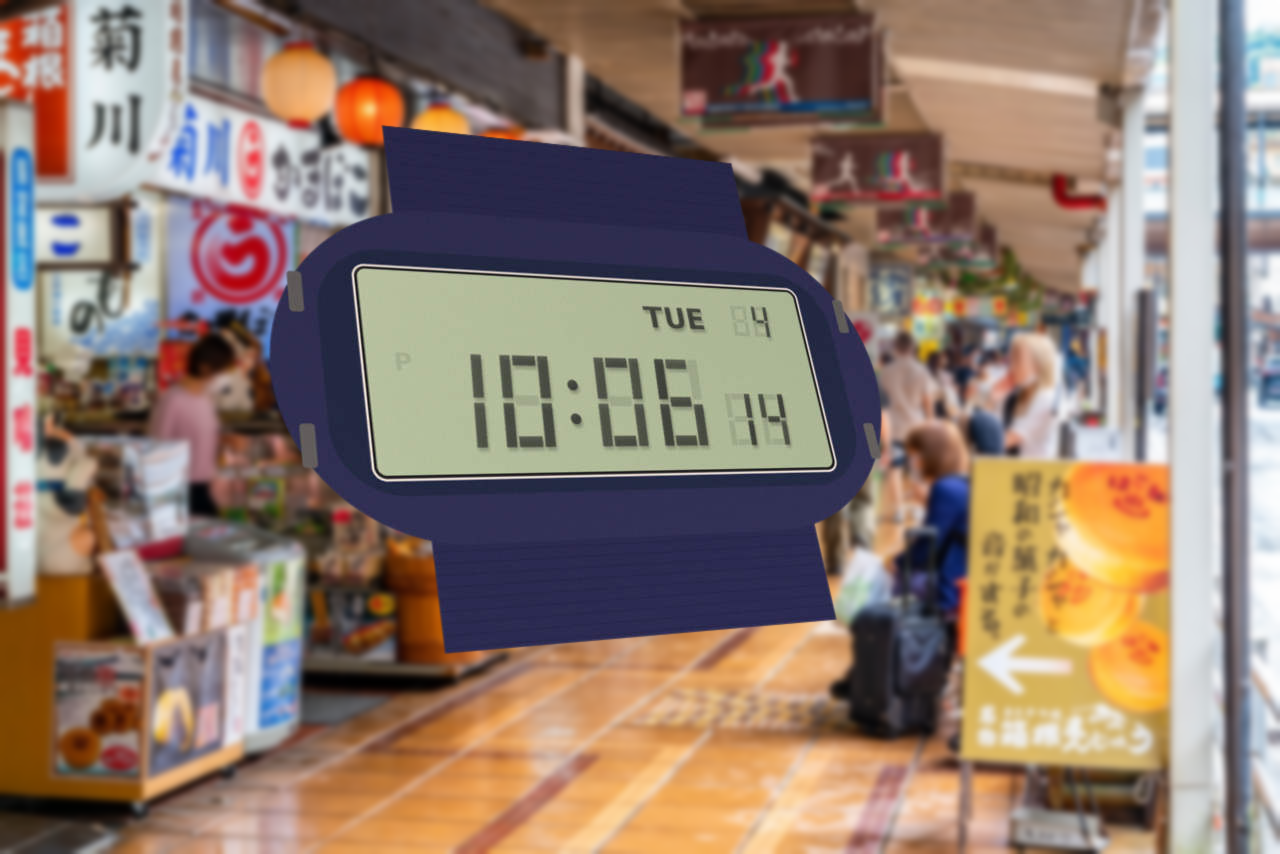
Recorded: 10h06m14s
